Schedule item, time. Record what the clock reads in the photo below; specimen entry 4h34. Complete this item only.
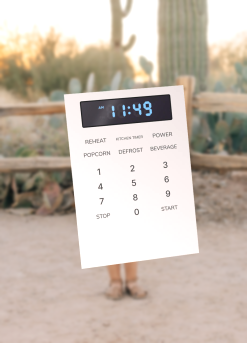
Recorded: 11h49
